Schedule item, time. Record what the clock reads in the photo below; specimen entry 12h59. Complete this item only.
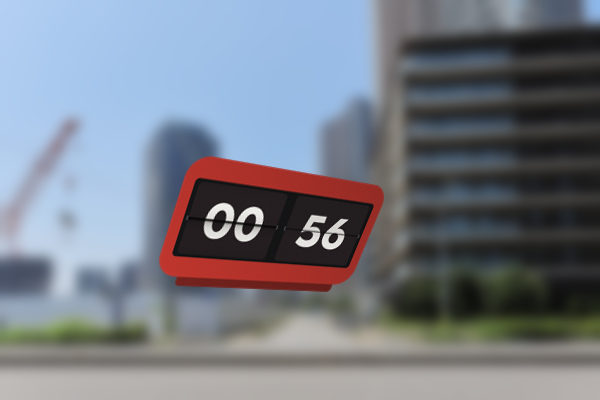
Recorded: 0h56
